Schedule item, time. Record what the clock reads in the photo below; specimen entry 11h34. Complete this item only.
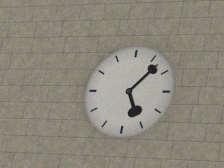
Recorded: 5h07
